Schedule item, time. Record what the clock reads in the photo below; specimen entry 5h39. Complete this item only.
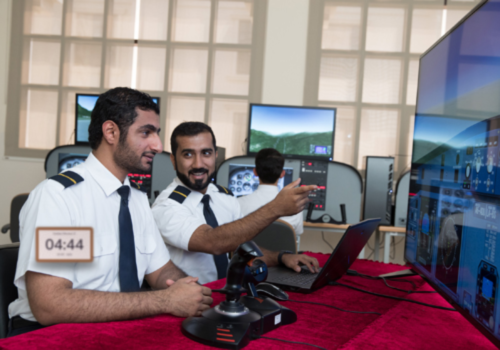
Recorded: 4h44
